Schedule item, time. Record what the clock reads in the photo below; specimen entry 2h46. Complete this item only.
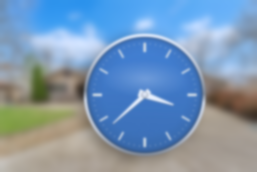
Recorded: 3h38
